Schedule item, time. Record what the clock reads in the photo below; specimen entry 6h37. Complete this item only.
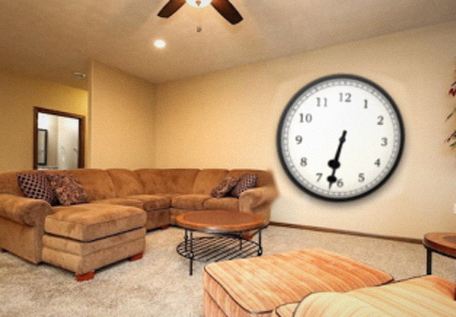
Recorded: 6h32
